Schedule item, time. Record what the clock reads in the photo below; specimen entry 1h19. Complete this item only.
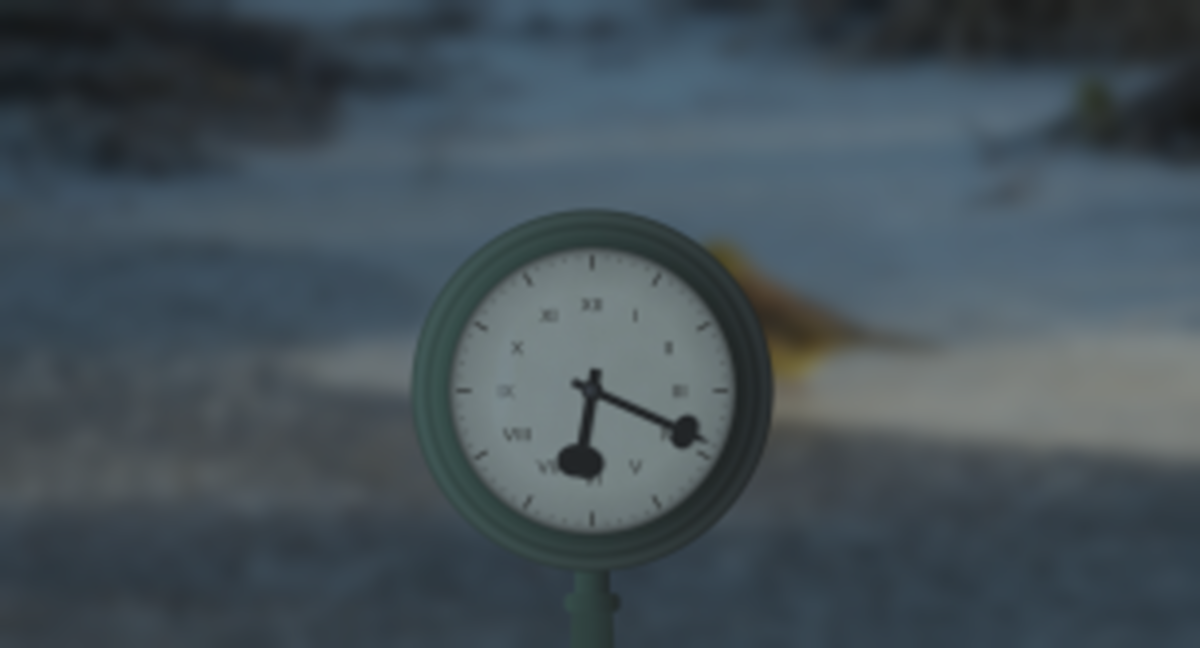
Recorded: 6h19
